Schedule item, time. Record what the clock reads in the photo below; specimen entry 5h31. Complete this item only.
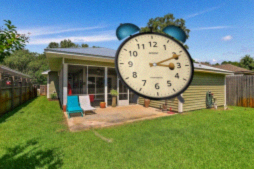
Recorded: 3h11
